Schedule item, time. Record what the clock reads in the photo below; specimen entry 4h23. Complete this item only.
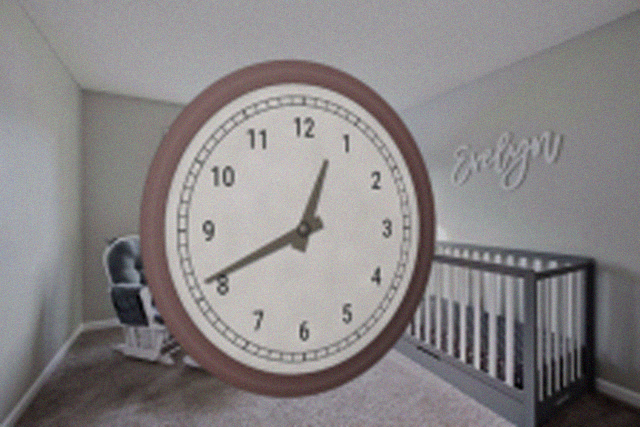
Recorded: 12h41
